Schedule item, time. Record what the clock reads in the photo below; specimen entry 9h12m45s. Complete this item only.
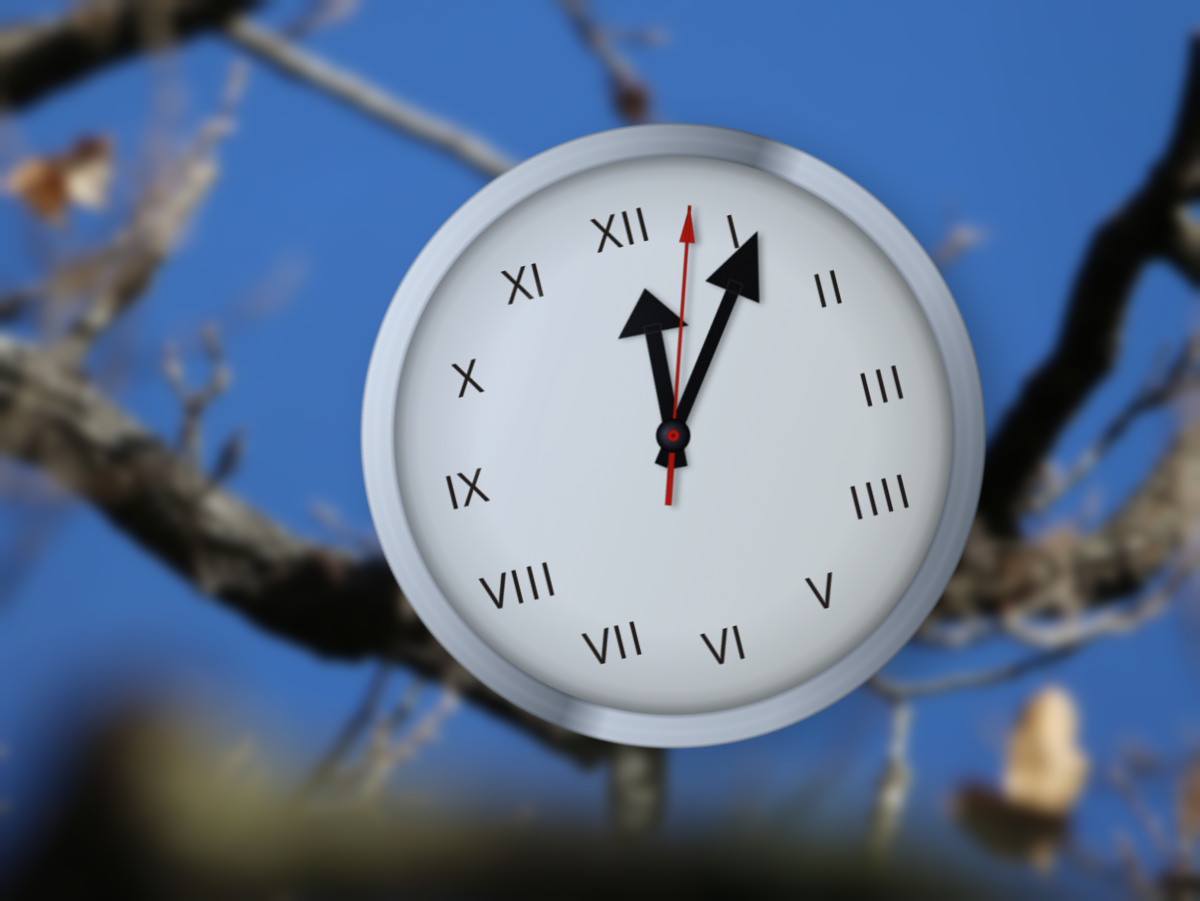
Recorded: 12h06m03s
